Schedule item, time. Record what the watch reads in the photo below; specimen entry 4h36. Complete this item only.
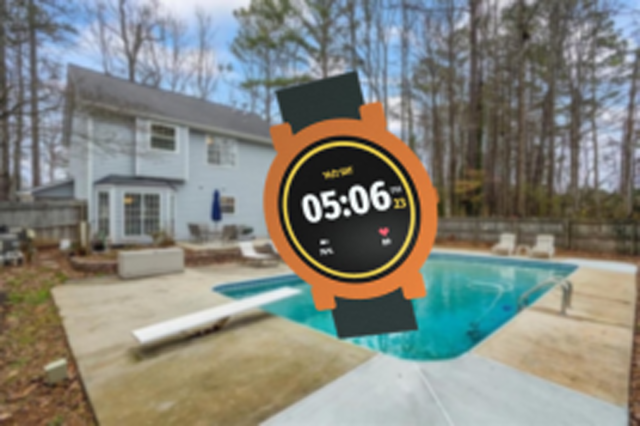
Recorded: 5h06
